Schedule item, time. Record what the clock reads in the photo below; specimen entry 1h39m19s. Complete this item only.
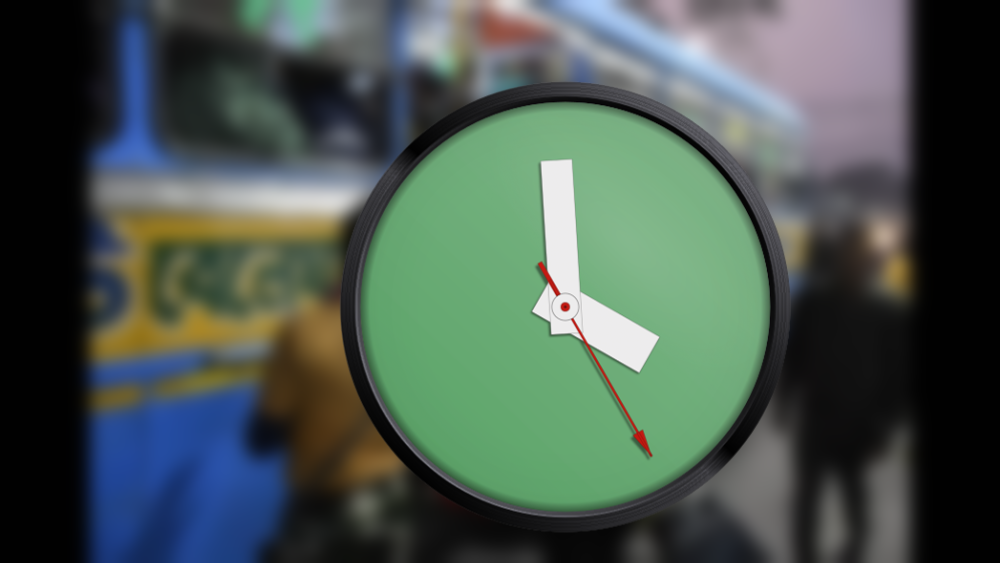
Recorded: 3h59m25s
